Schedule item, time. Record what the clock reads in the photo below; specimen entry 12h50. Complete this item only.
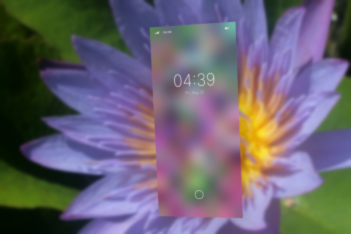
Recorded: 4h39
